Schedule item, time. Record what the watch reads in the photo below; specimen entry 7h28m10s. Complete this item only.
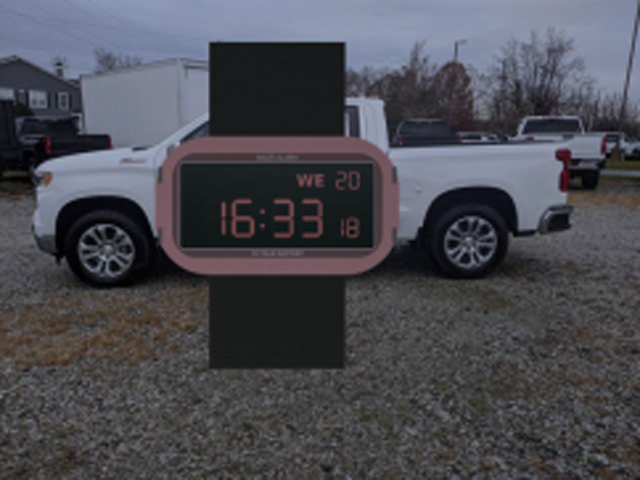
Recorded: 16h33m18s
